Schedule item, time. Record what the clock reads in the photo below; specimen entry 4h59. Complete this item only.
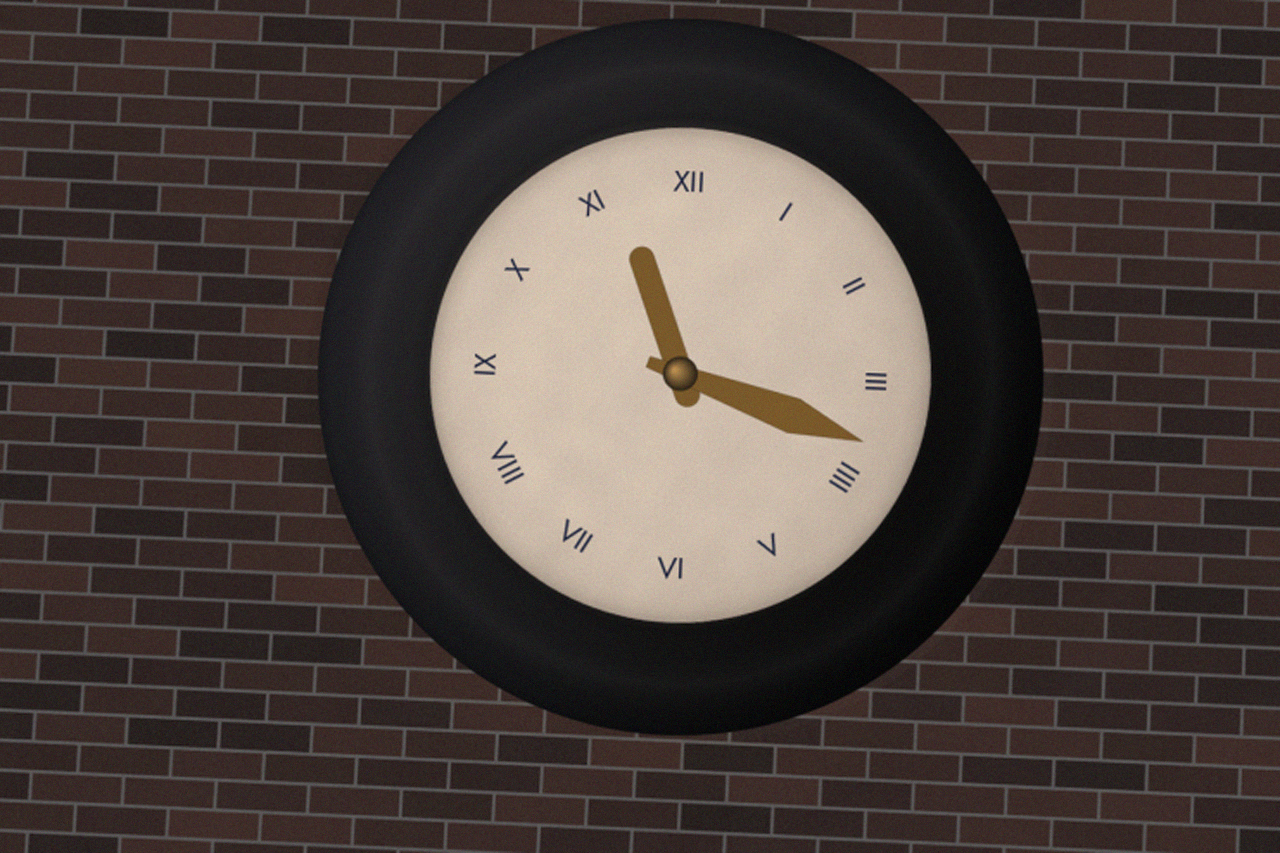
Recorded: 11h18
